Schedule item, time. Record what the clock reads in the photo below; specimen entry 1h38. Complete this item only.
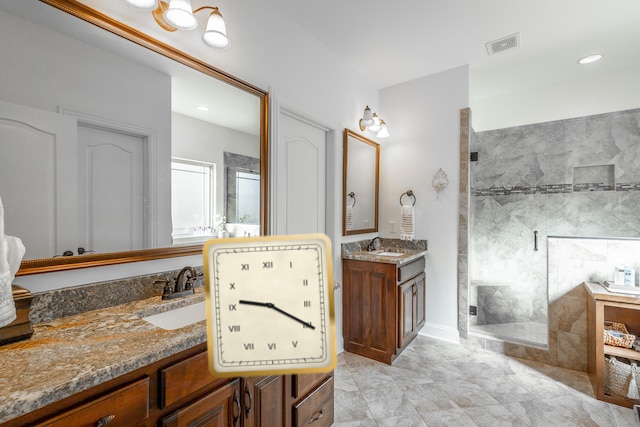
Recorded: 9h20
